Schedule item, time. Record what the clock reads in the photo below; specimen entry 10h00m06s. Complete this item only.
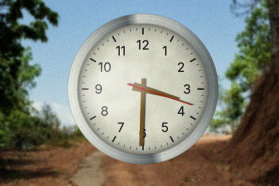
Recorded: 3h30m18s
